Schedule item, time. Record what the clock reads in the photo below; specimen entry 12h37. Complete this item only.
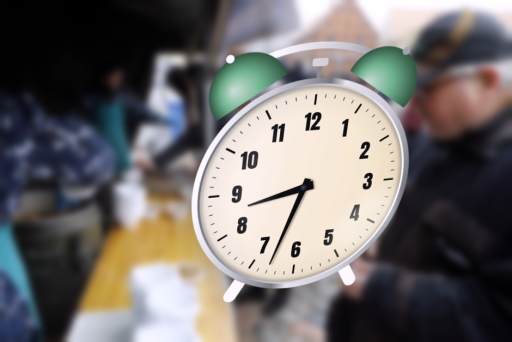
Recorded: 8h33
